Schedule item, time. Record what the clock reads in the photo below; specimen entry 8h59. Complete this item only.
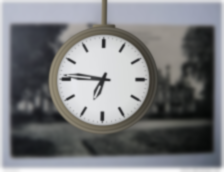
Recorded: 6h46
